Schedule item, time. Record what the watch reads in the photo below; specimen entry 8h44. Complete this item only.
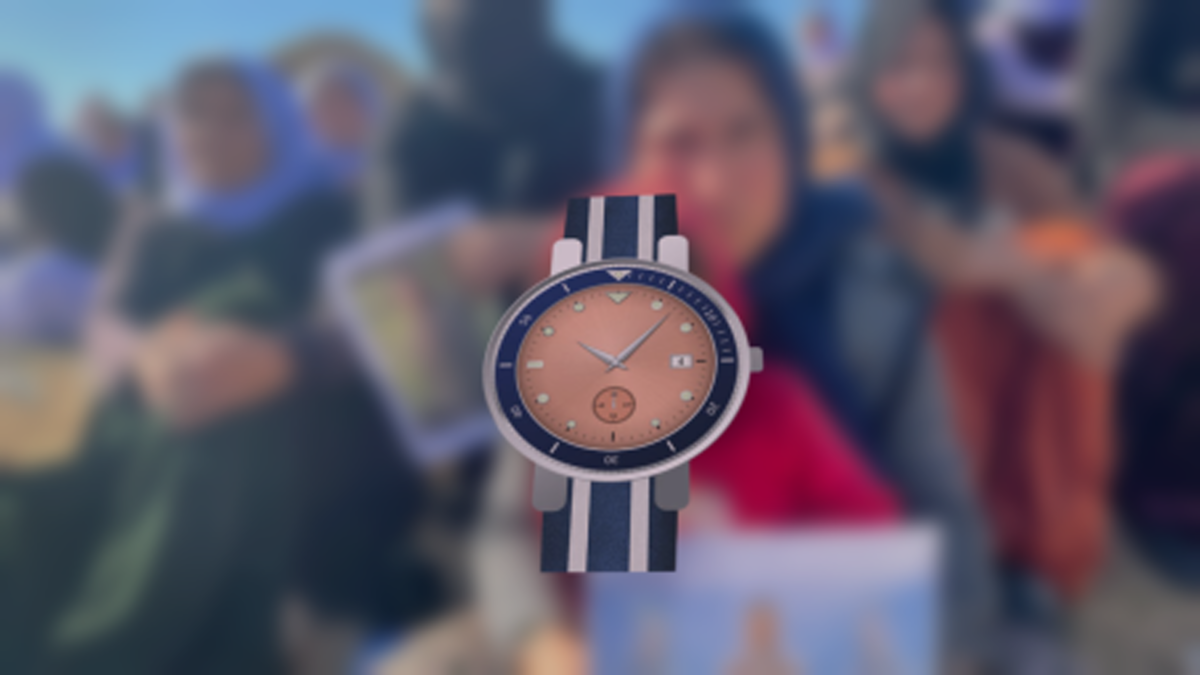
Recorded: 10h07
